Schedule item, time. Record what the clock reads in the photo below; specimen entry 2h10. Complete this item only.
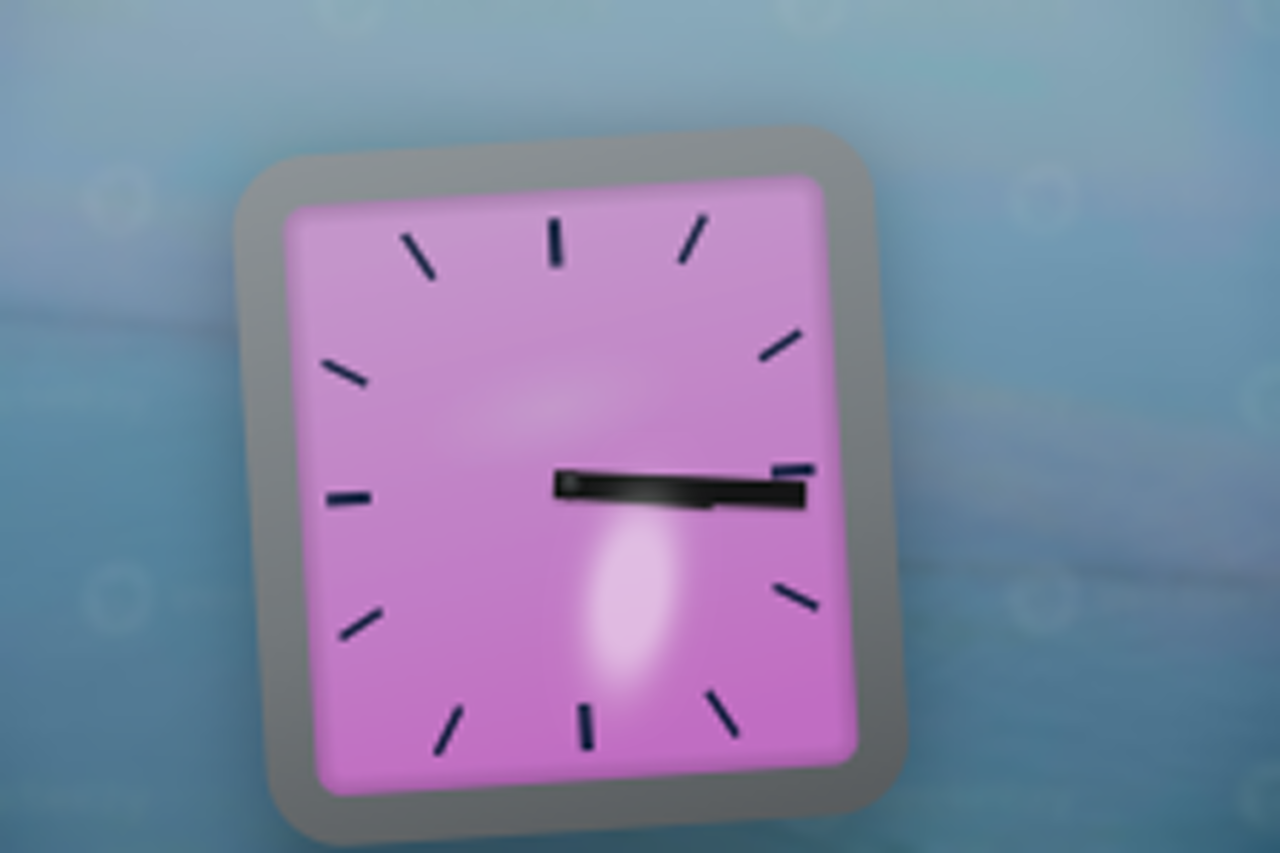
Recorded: 3h16
